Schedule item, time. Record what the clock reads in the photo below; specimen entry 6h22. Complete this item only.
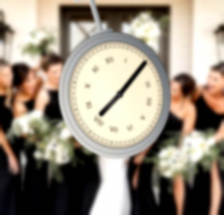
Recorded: 8h10
